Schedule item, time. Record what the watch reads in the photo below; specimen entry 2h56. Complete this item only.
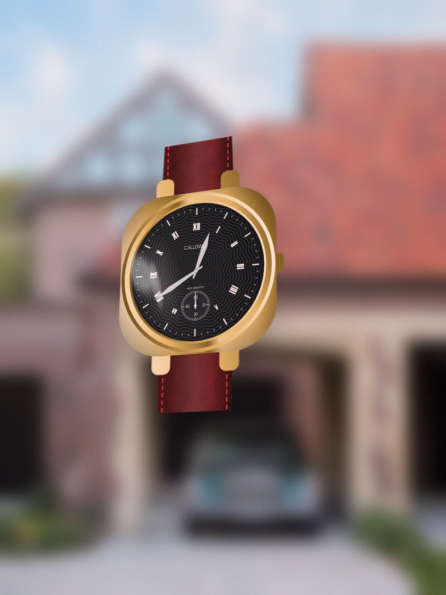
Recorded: 12h40
